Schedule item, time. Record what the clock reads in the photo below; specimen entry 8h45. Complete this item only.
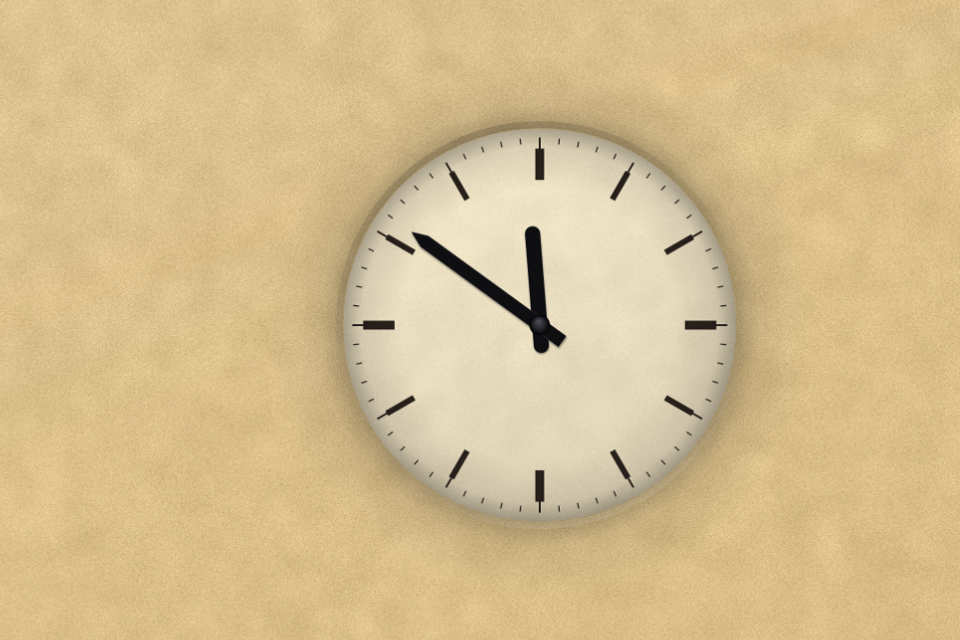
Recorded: 11h51
